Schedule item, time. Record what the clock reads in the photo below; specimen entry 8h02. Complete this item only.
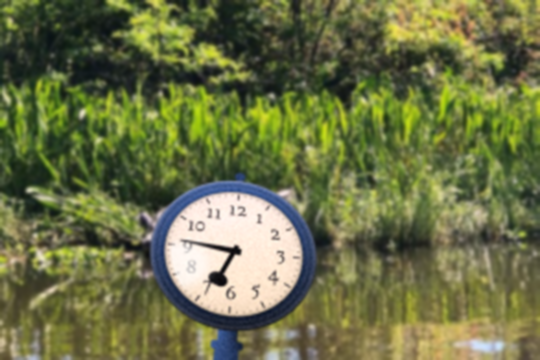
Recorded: 6h46
